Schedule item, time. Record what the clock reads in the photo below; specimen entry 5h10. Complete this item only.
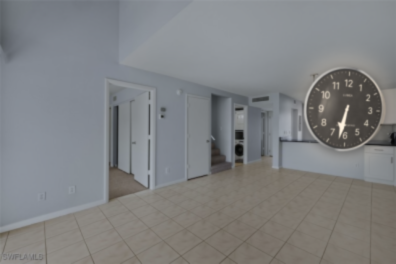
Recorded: 6h32
